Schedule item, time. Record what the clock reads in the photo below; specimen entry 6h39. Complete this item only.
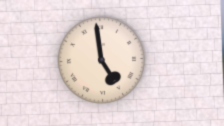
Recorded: 4h59
